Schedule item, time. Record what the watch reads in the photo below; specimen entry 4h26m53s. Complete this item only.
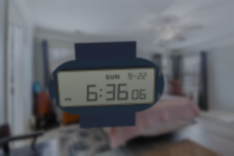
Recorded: 6h36m06s
